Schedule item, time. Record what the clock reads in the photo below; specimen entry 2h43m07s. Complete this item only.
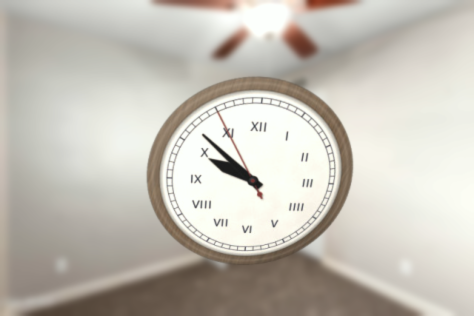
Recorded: 9h51m55s
